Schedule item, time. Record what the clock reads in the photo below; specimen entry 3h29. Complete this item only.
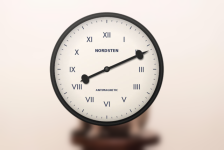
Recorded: 8h11
